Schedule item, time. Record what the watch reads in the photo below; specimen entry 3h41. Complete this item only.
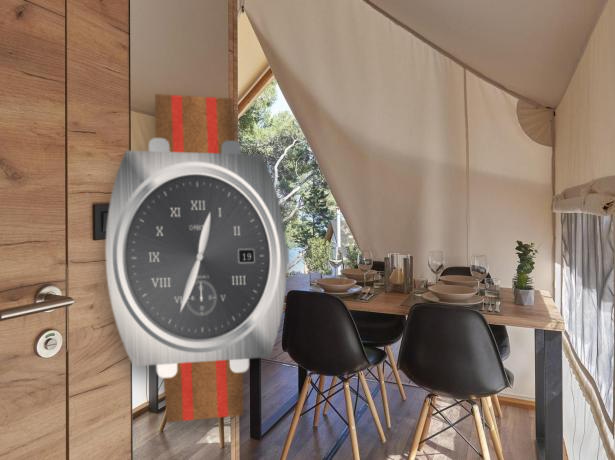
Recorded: 12h34
